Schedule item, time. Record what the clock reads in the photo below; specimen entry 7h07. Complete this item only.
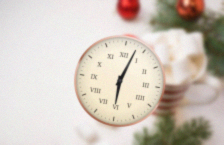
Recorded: 6h03
